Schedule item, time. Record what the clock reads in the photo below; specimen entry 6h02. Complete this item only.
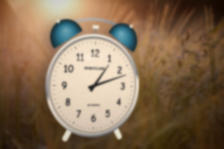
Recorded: 1h12
